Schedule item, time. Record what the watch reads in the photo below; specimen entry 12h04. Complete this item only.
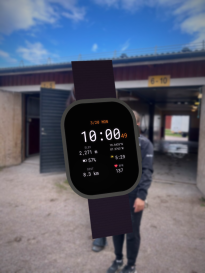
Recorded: 10h00
